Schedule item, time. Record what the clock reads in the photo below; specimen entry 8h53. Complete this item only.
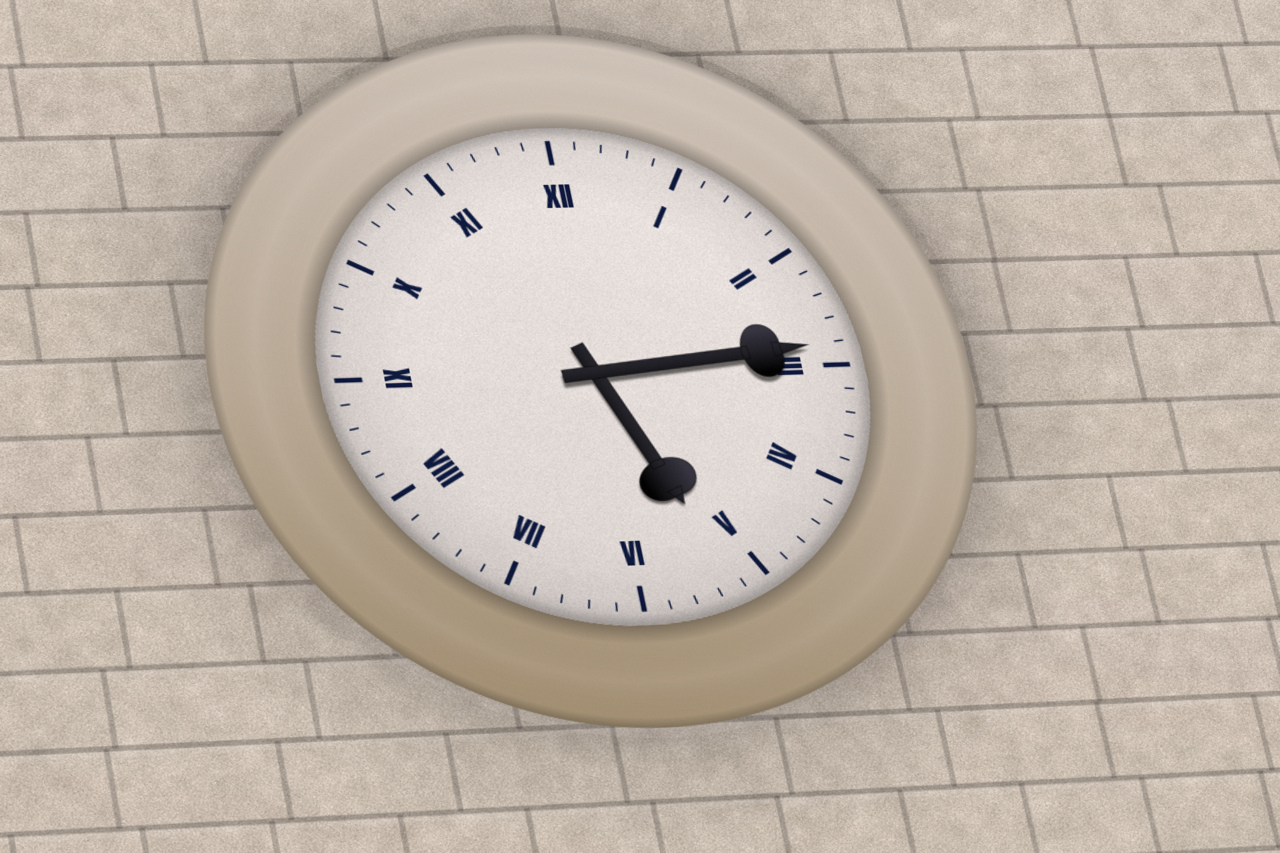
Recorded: 5h14
